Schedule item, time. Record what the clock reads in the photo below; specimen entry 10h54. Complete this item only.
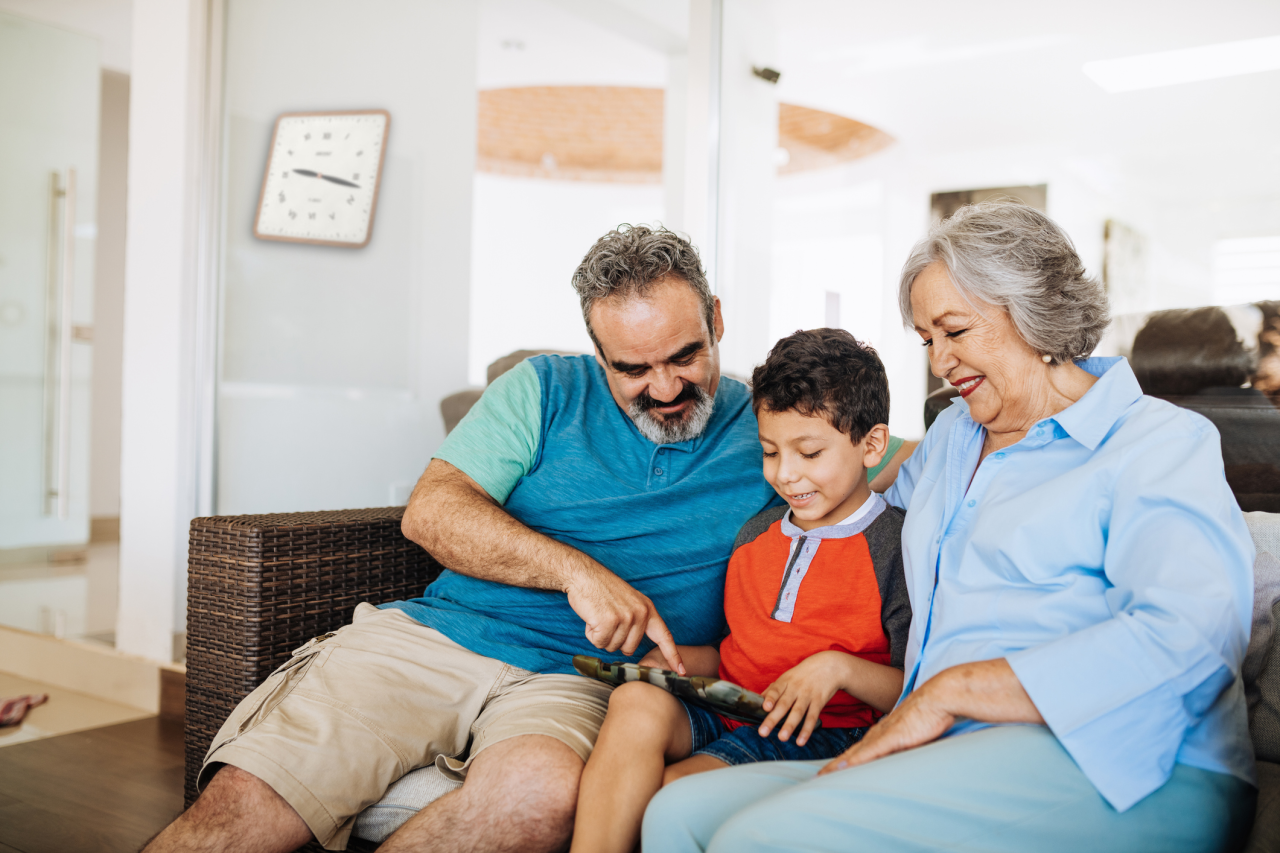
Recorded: 9h17
